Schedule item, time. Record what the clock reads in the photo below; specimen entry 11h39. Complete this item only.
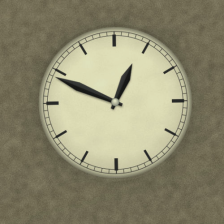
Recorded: 12h49
